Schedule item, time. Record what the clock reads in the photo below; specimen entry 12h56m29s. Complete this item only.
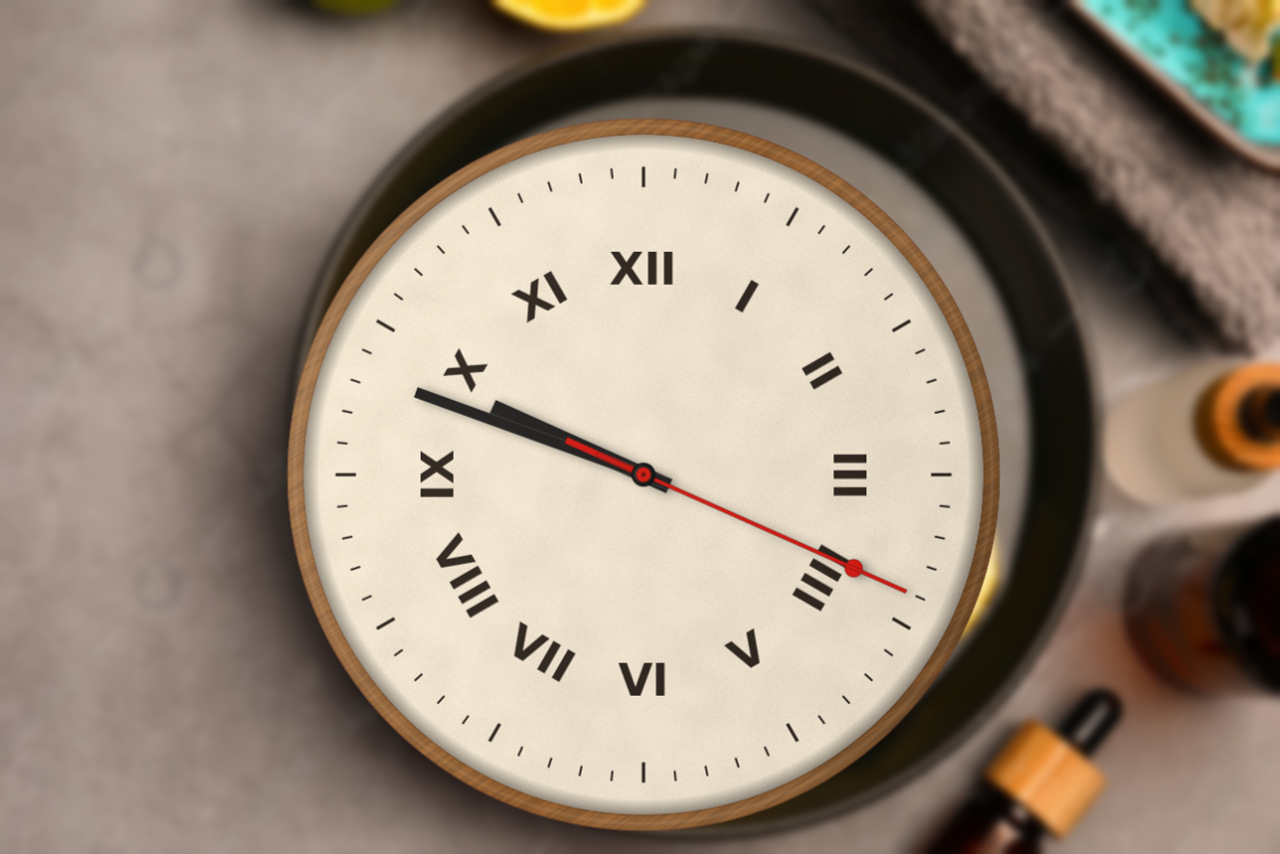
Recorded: 9h48m19s
